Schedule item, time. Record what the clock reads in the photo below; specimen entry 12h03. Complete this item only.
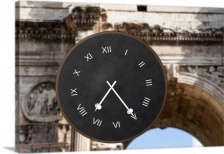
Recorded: 7h25
